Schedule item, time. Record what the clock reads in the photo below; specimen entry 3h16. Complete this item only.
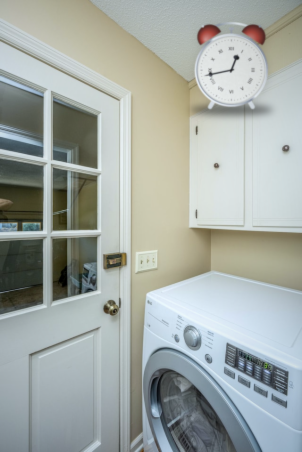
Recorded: 12h43
